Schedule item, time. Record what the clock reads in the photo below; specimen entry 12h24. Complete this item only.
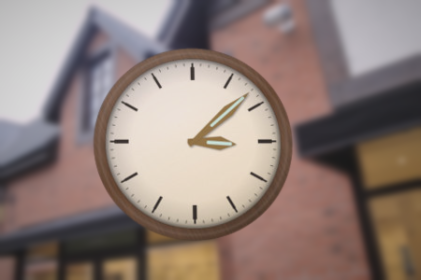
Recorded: 3h08
